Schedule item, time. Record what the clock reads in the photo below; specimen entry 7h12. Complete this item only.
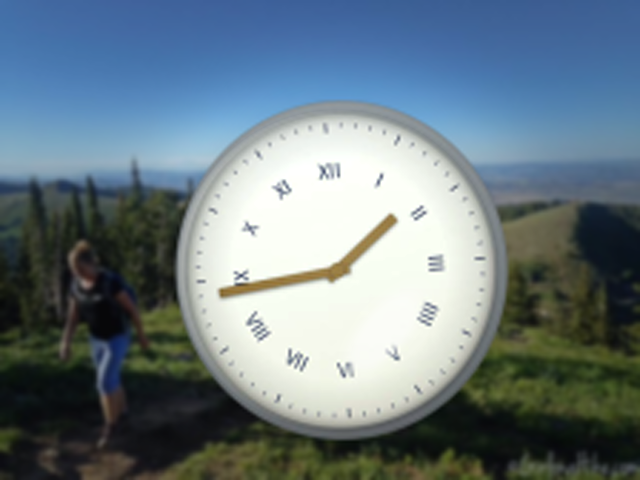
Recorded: 1h44
